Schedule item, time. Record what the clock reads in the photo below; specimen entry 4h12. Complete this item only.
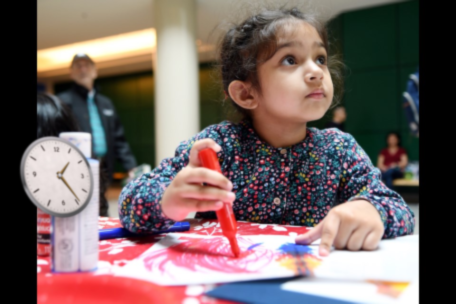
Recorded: 1h24
